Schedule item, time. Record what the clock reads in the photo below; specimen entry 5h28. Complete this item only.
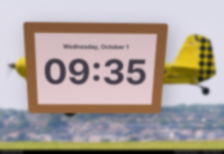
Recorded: 9h35
